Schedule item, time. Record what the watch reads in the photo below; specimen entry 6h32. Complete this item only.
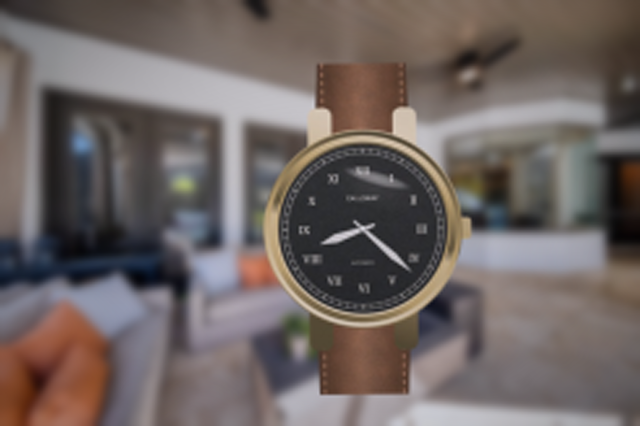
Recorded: 8h22
